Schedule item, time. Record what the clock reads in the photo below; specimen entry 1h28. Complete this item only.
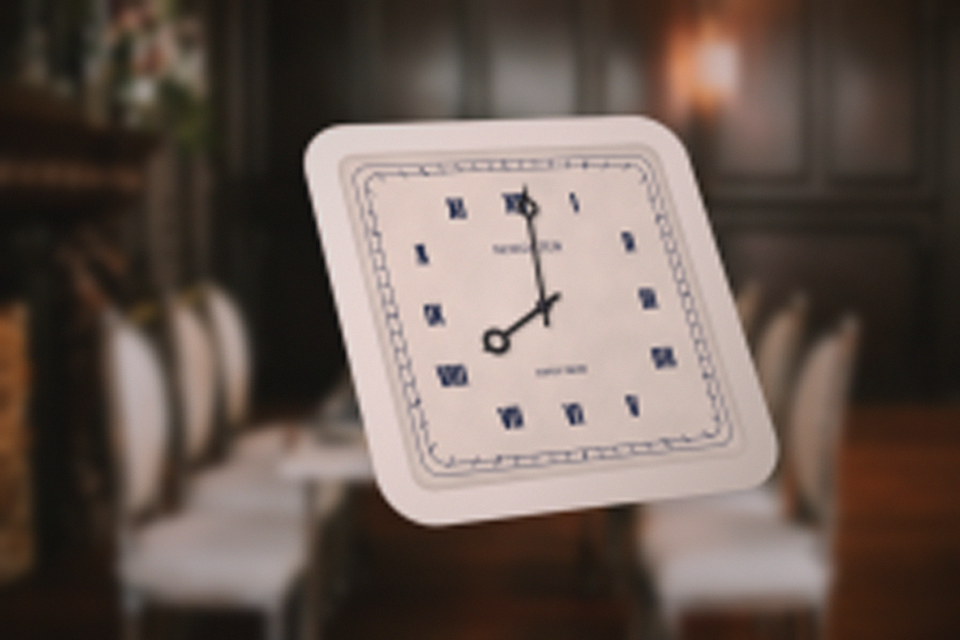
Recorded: 8h01
